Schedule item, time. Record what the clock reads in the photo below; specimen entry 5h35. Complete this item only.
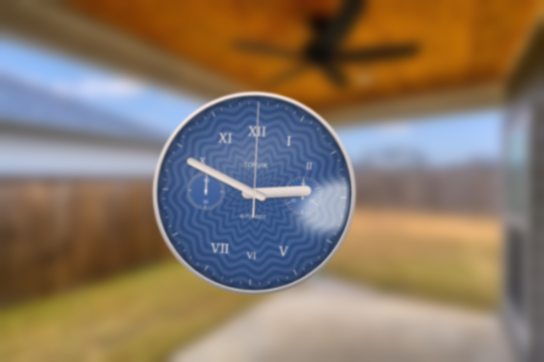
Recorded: 2h49
